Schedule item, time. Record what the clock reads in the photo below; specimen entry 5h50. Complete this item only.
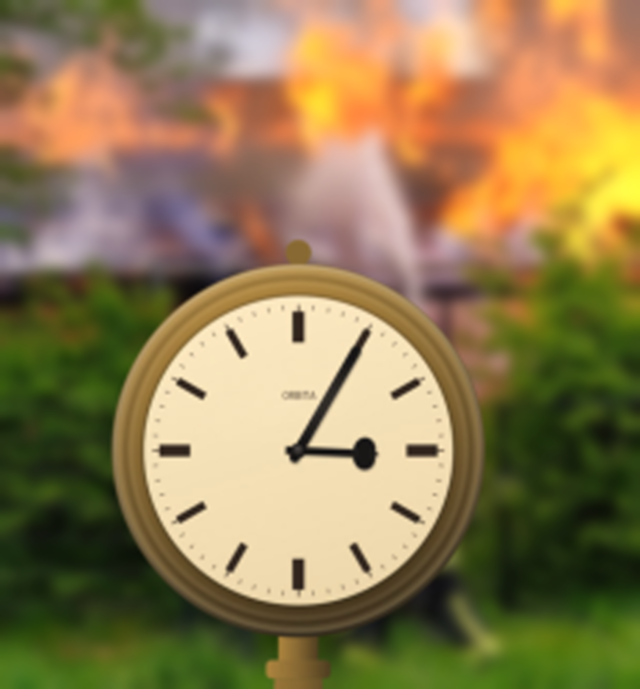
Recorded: 3h05
